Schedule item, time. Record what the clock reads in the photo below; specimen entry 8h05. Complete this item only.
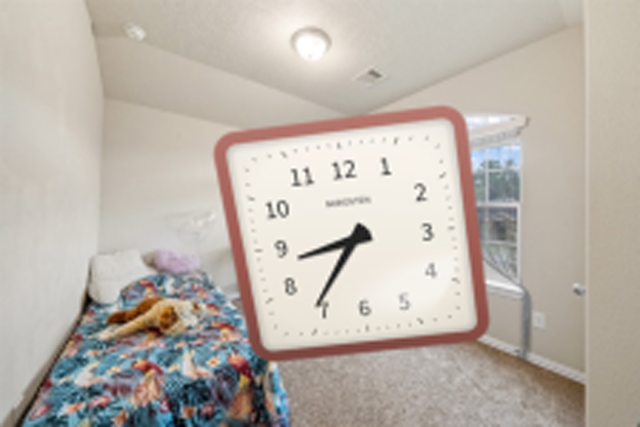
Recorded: 8h36
